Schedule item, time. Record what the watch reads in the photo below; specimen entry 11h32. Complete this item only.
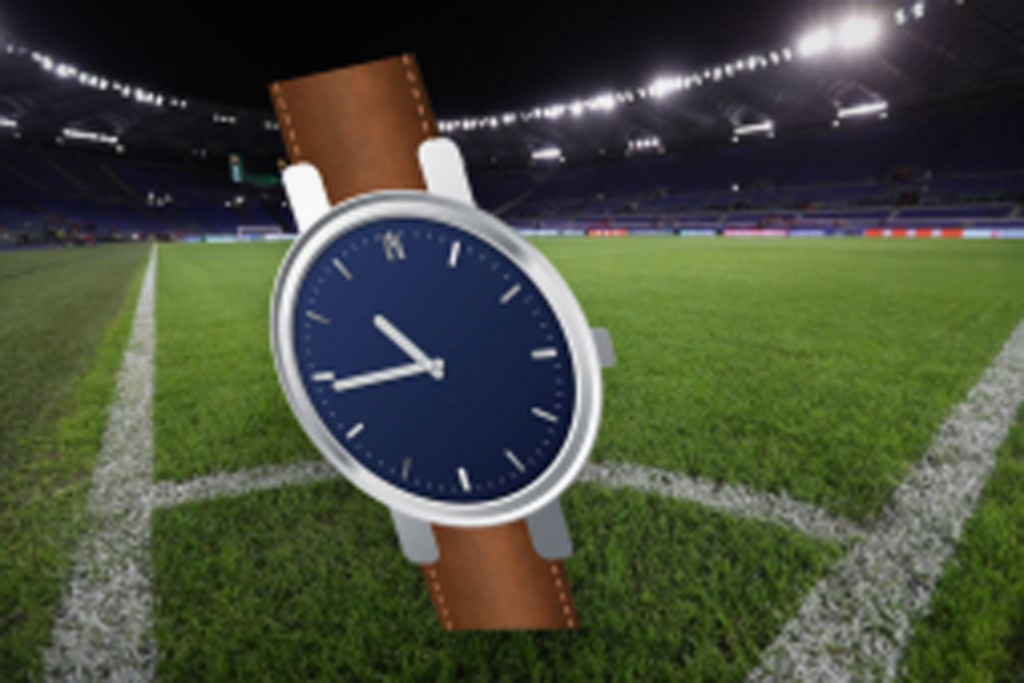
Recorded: 10h44
